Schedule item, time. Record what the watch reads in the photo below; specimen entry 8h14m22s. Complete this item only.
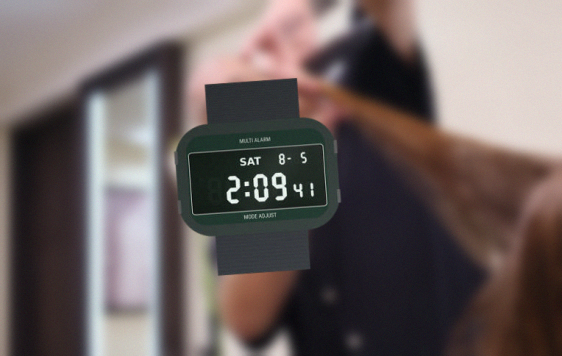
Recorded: 2h09m41s
